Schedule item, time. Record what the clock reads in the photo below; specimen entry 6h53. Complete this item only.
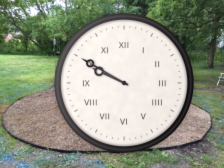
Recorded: 9h50
